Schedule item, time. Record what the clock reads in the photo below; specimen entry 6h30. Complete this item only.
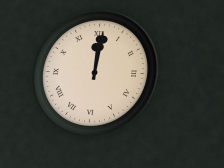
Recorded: 12h01
